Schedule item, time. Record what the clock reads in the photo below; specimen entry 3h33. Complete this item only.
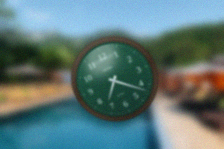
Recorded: 7h22
